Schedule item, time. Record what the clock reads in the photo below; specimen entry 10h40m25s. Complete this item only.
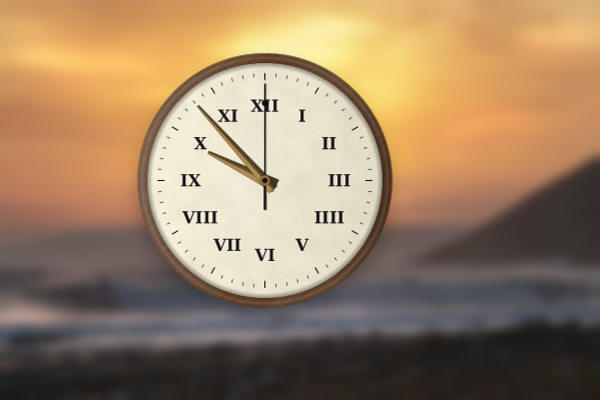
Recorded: 9h53m00s
